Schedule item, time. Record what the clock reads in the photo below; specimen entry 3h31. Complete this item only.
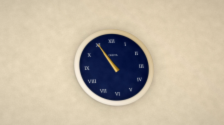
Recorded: 10h55
